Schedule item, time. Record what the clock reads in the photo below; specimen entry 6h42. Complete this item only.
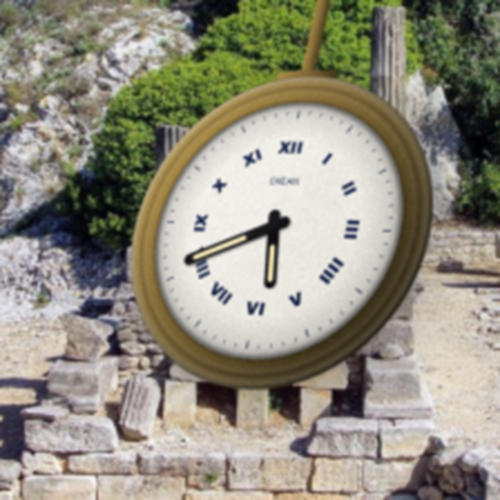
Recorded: 5h41
